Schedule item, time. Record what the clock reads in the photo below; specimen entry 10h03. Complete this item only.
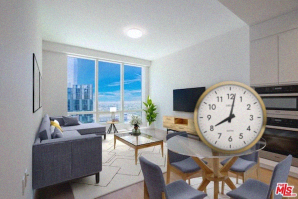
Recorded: 8h02
